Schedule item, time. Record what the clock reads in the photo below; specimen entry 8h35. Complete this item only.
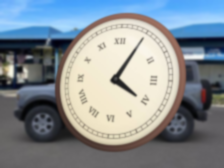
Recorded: 4h05
